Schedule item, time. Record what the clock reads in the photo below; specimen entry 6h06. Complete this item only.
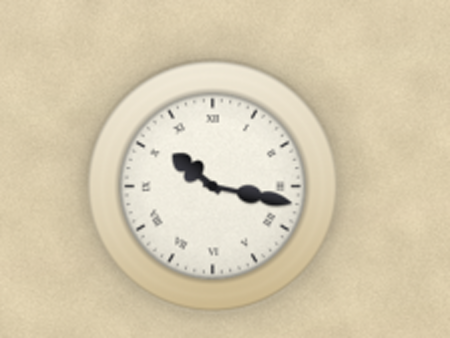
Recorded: 10h17
